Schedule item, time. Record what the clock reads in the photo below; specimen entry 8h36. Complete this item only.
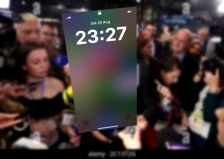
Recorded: 23h27
